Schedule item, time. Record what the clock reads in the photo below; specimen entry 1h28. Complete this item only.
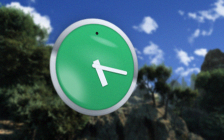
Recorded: 5h17
